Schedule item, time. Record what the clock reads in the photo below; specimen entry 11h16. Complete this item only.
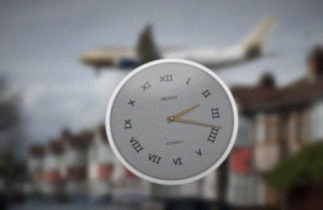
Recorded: 2h18
